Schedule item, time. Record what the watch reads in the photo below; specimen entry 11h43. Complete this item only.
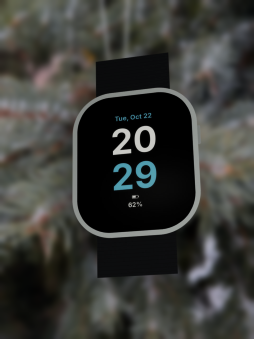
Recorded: 20h29
